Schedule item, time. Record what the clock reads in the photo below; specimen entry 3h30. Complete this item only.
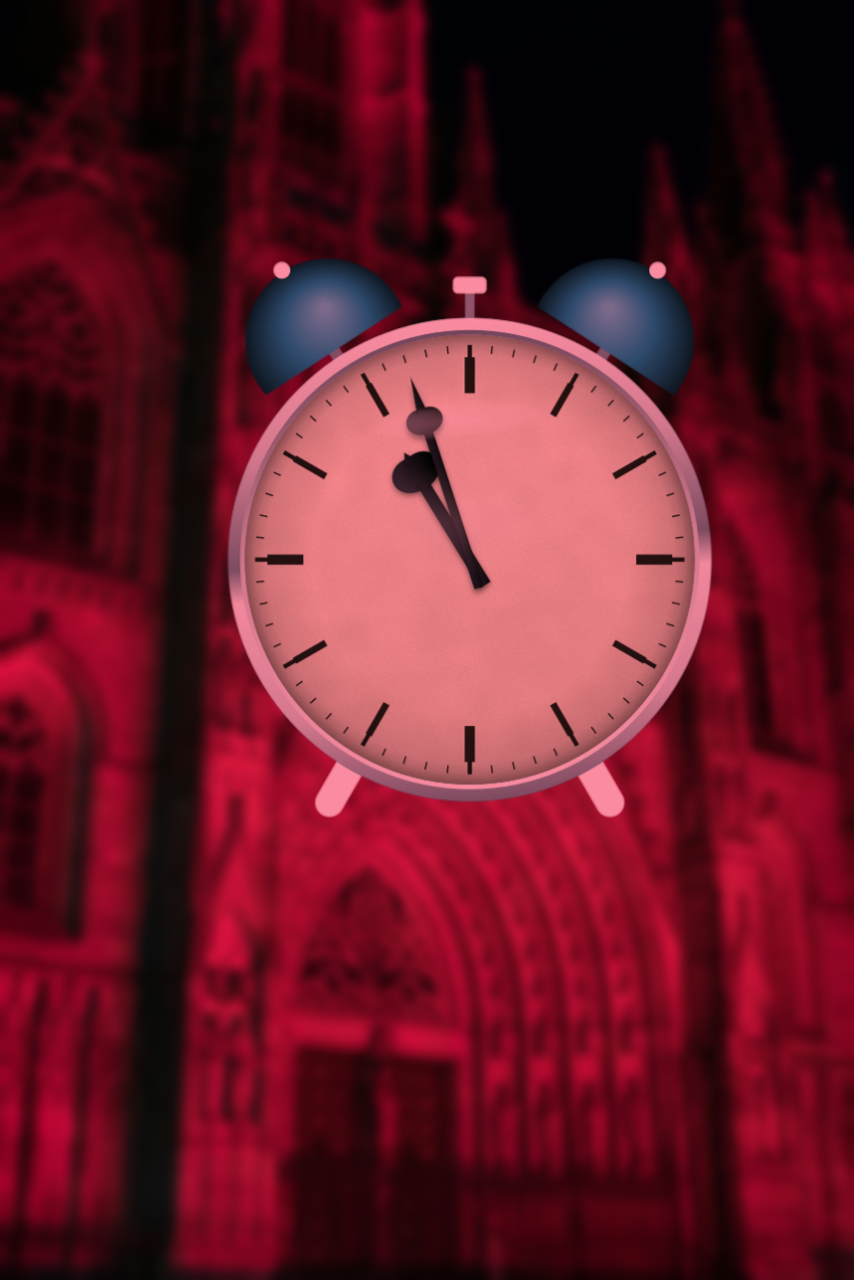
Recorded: 10h57
